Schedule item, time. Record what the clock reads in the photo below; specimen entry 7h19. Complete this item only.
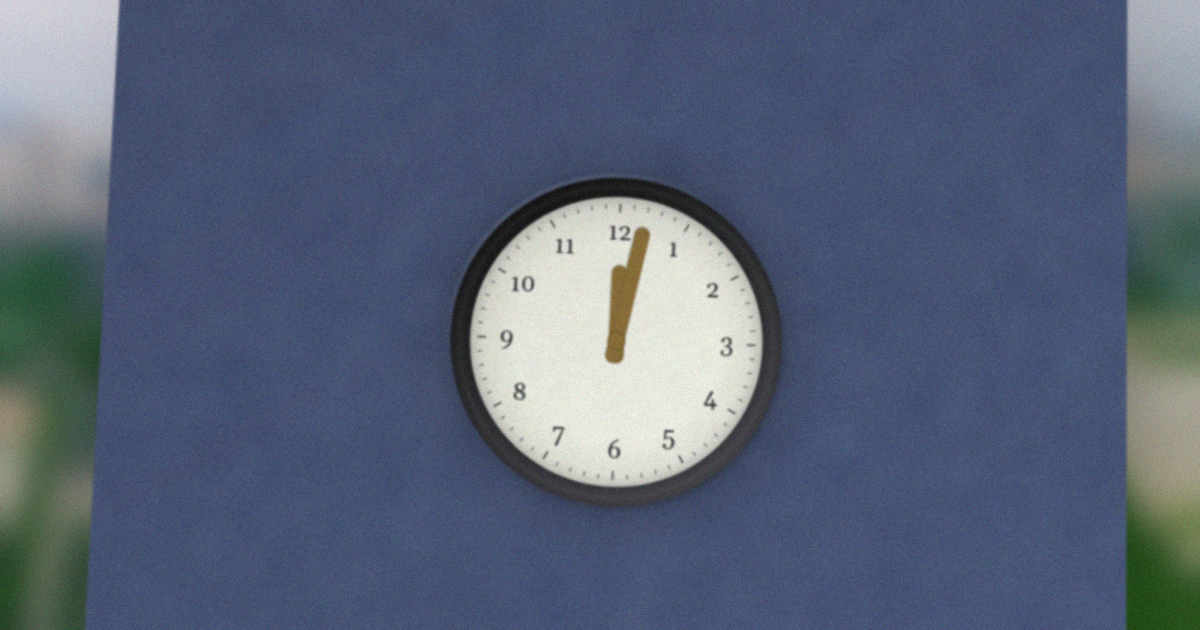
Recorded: 12h02
